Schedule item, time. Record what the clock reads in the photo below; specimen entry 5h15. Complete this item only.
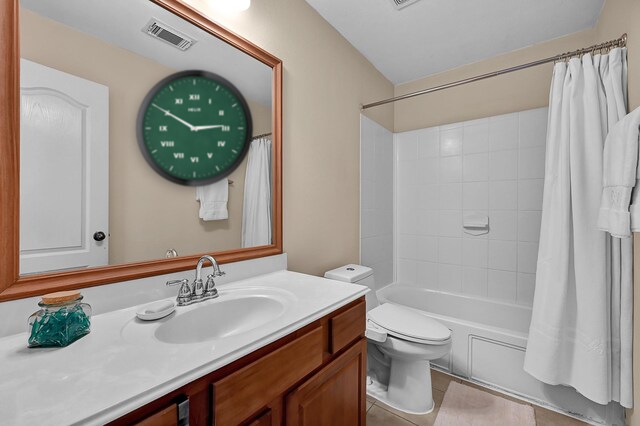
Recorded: 2h50
